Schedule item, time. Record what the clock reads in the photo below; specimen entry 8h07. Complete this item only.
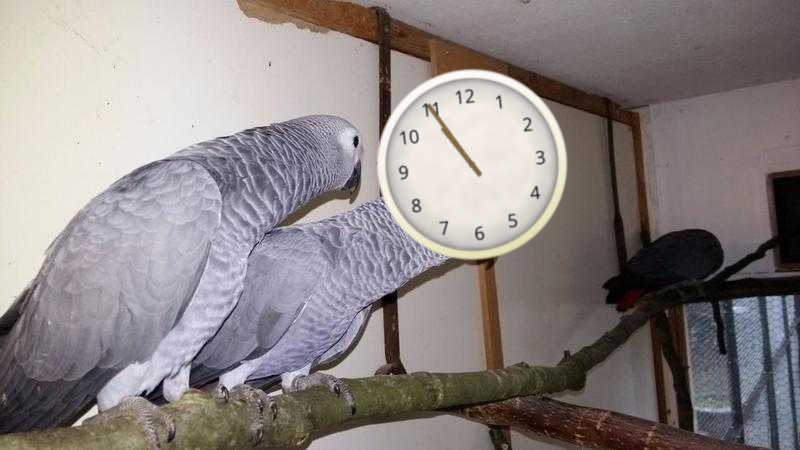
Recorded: 10h55
